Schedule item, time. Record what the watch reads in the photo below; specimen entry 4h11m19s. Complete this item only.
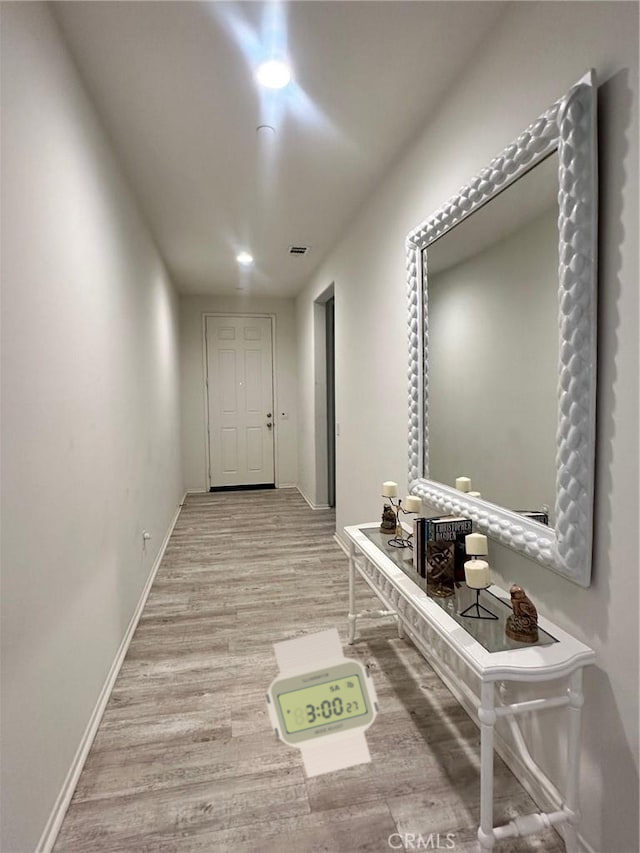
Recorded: 3h00m27s
